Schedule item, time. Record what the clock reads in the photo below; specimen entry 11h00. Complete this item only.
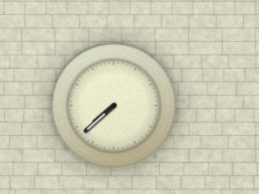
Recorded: 7h38
